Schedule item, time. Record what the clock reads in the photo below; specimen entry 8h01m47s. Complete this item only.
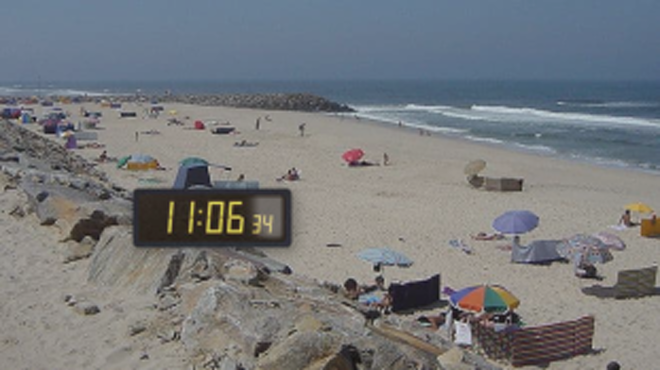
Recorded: 11h06m34s
